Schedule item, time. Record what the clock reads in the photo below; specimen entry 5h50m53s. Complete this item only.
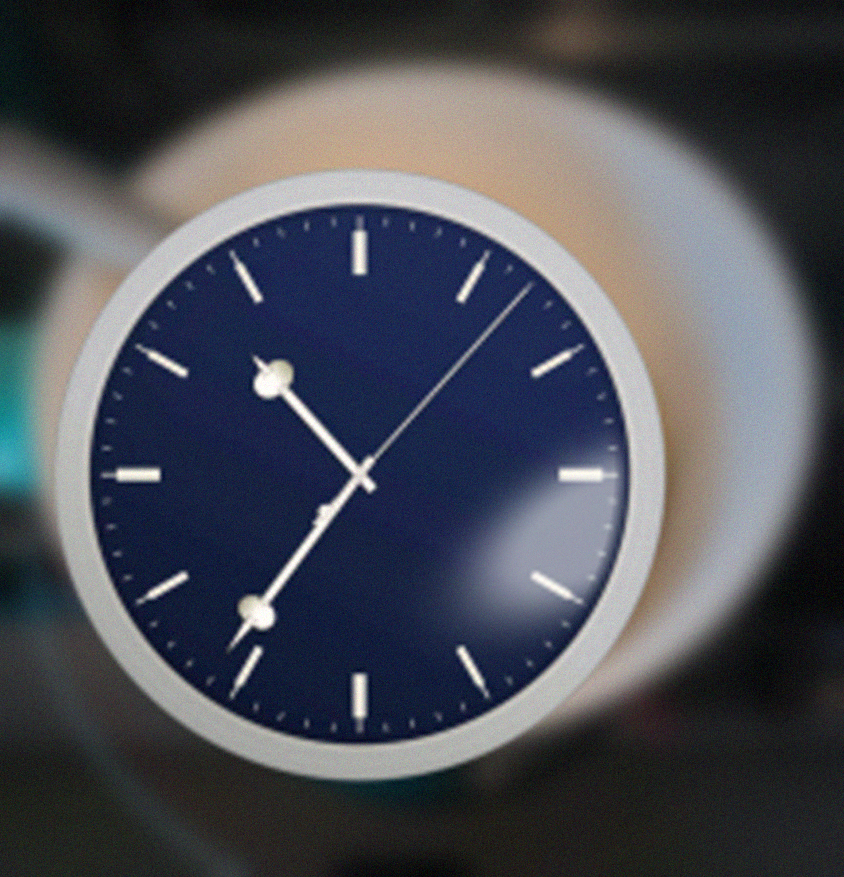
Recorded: 10h36m07s
